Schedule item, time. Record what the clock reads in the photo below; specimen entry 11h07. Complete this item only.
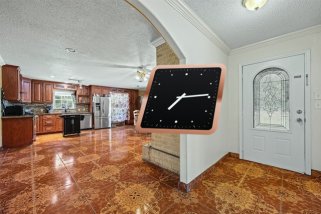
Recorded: 7h14
